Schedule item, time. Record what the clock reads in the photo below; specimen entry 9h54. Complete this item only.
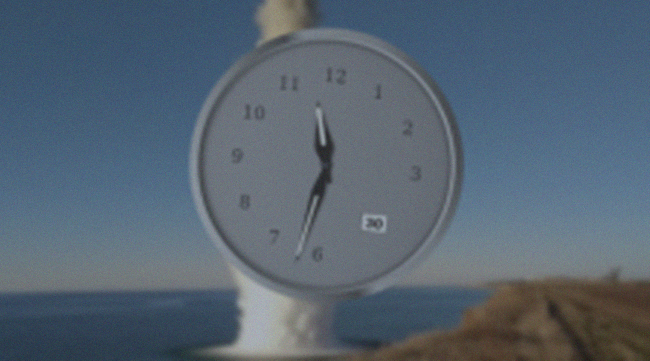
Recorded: 11h32
